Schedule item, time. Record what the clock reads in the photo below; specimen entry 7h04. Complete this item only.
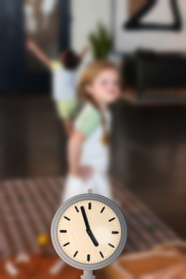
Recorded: 4h57
